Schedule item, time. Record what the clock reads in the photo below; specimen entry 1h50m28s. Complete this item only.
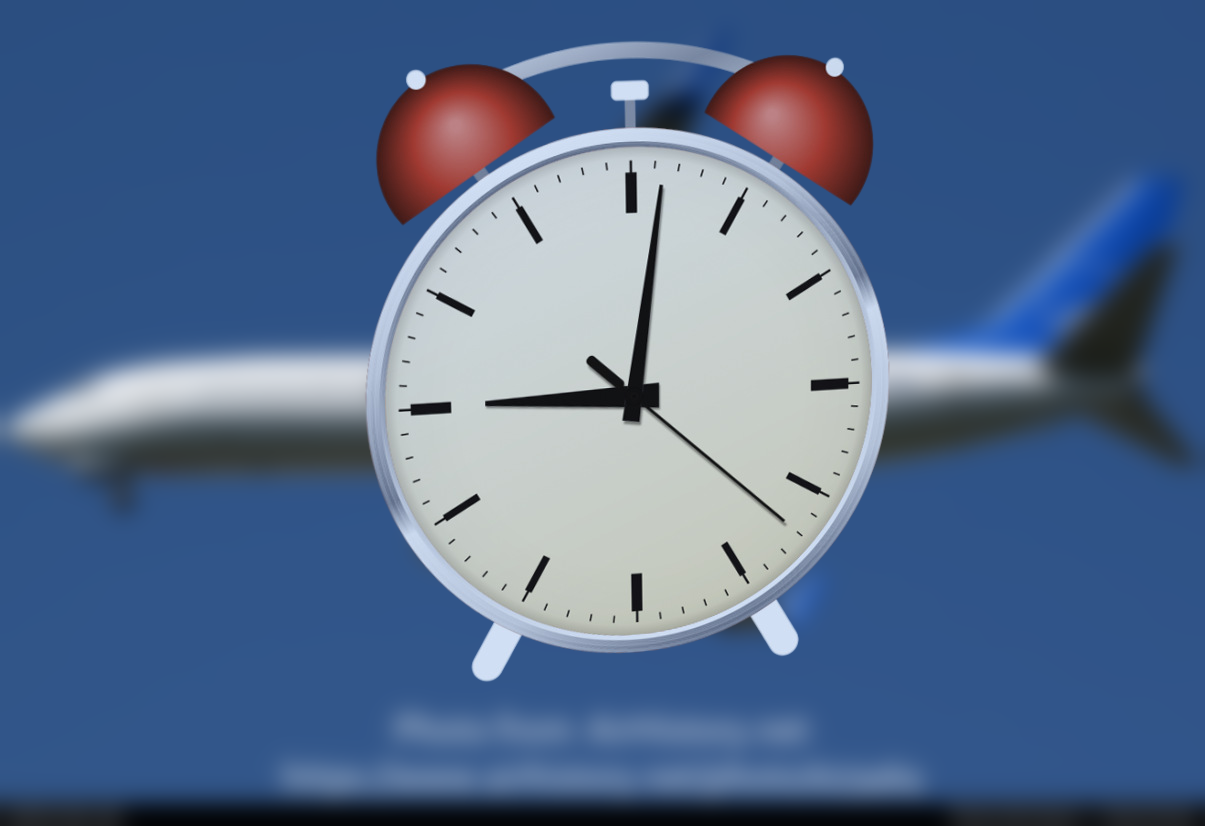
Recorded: 9h01m22s
